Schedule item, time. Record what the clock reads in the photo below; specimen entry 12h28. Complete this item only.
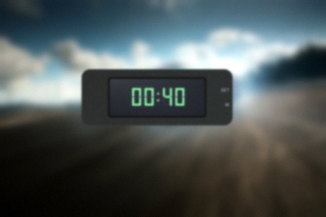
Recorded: 0h40
